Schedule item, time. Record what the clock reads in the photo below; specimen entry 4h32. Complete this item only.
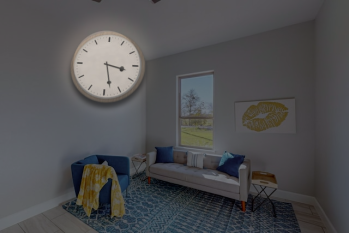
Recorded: 3h28
